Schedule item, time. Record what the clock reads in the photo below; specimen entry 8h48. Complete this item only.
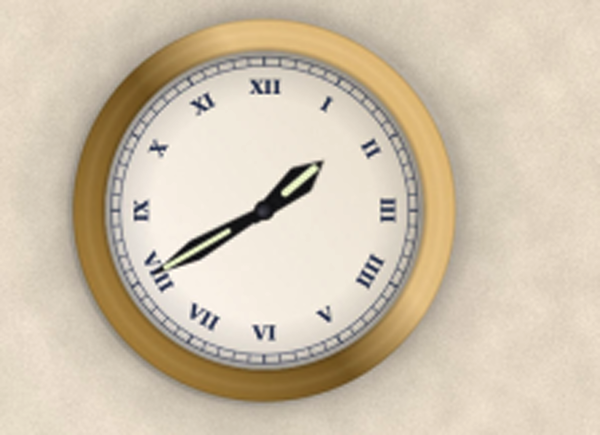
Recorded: 1h40
